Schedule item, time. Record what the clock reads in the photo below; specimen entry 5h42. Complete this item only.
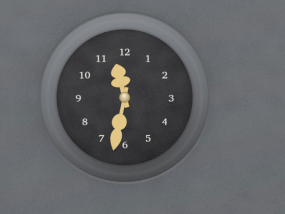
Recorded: 11h32
